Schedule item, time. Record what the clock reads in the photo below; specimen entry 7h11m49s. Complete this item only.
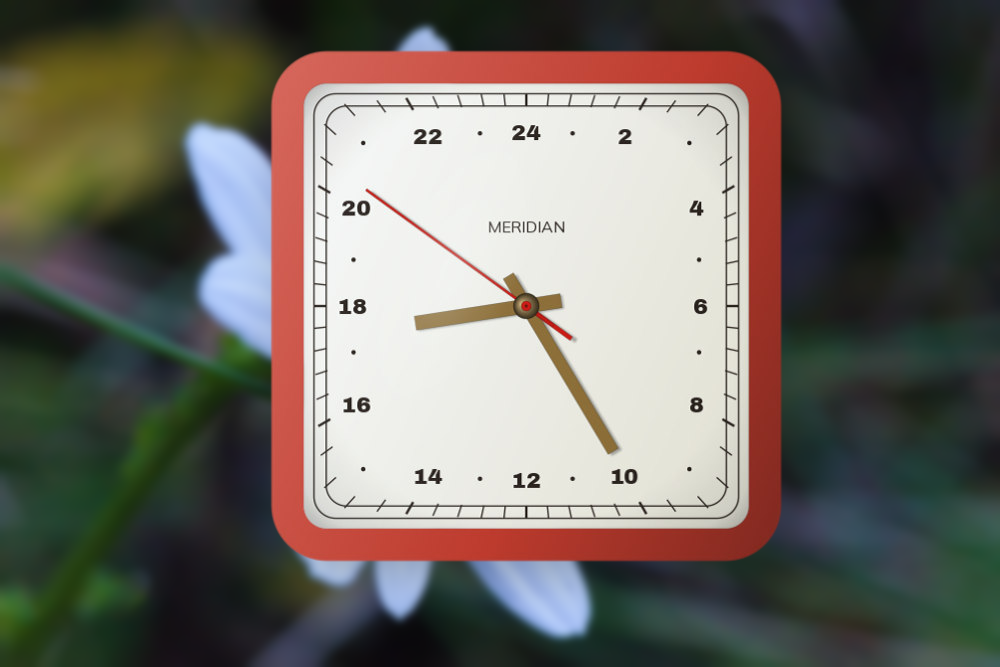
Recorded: 17h24m51s
